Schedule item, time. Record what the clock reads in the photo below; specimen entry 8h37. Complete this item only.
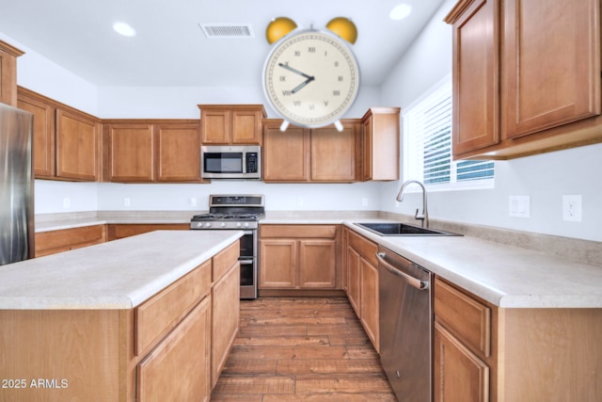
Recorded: 7h49
